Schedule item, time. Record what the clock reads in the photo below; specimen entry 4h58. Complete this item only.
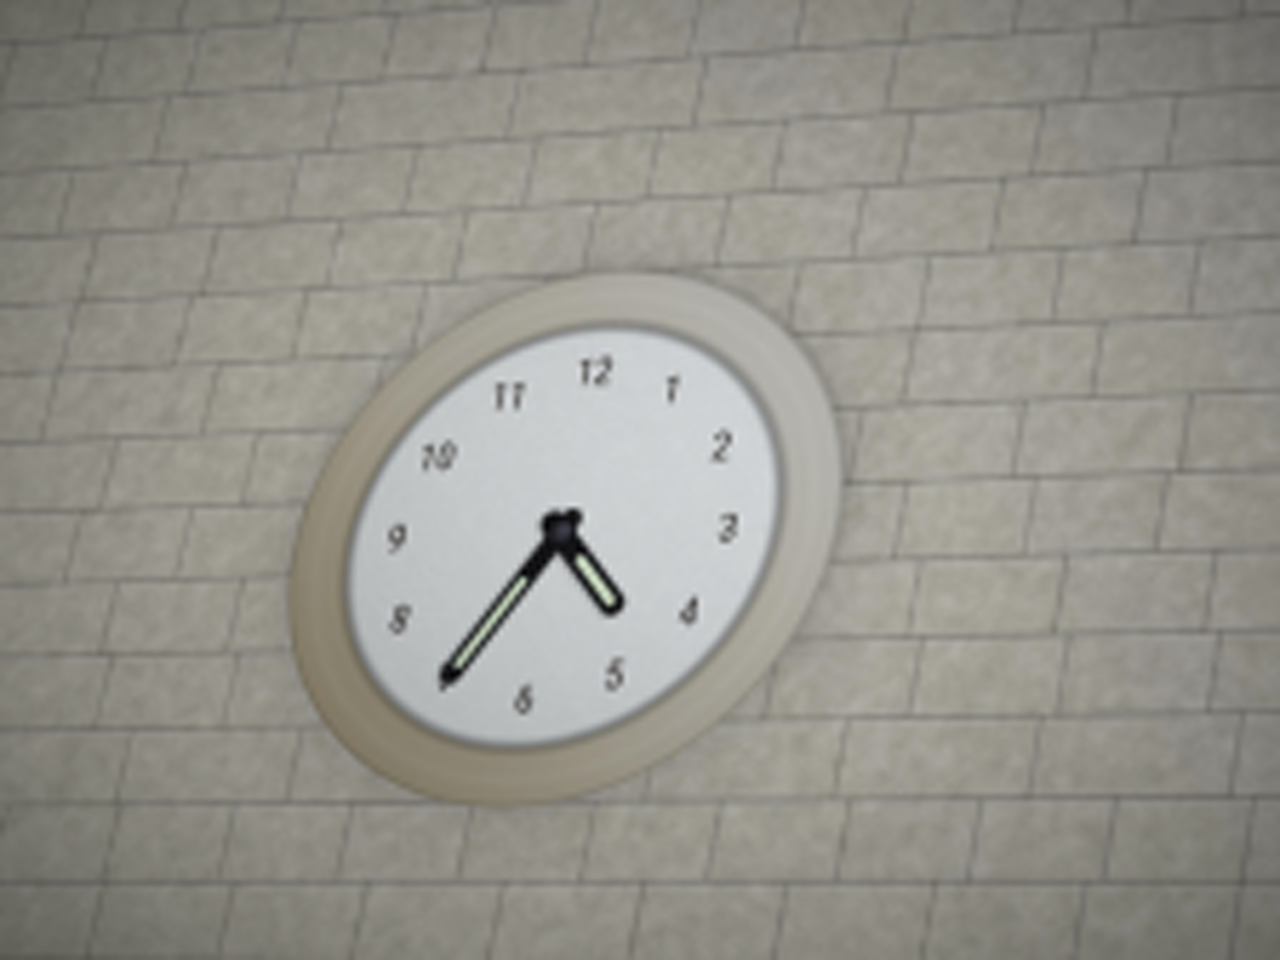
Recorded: 4h35
